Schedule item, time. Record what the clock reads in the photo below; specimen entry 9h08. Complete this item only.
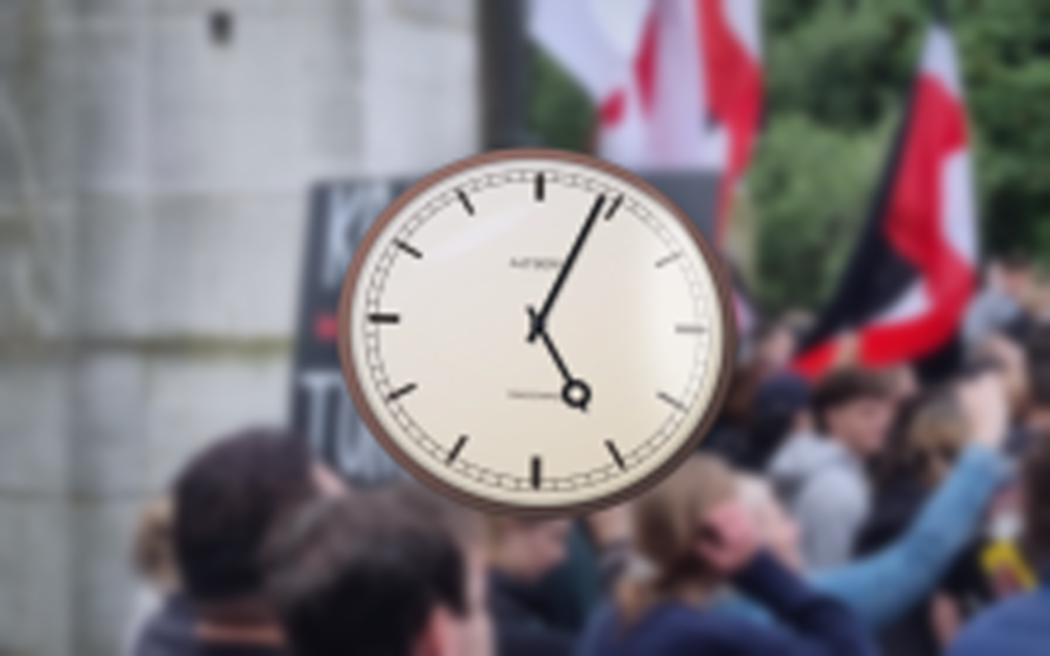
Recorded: 5h04
